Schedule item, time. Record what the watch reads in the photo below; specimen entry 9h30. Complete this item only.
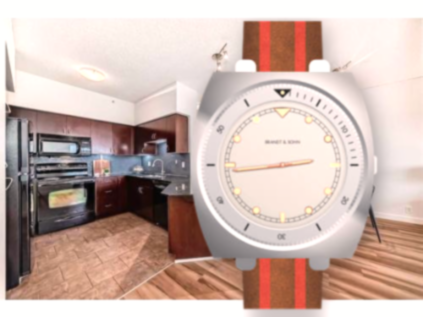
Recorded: 2h44
